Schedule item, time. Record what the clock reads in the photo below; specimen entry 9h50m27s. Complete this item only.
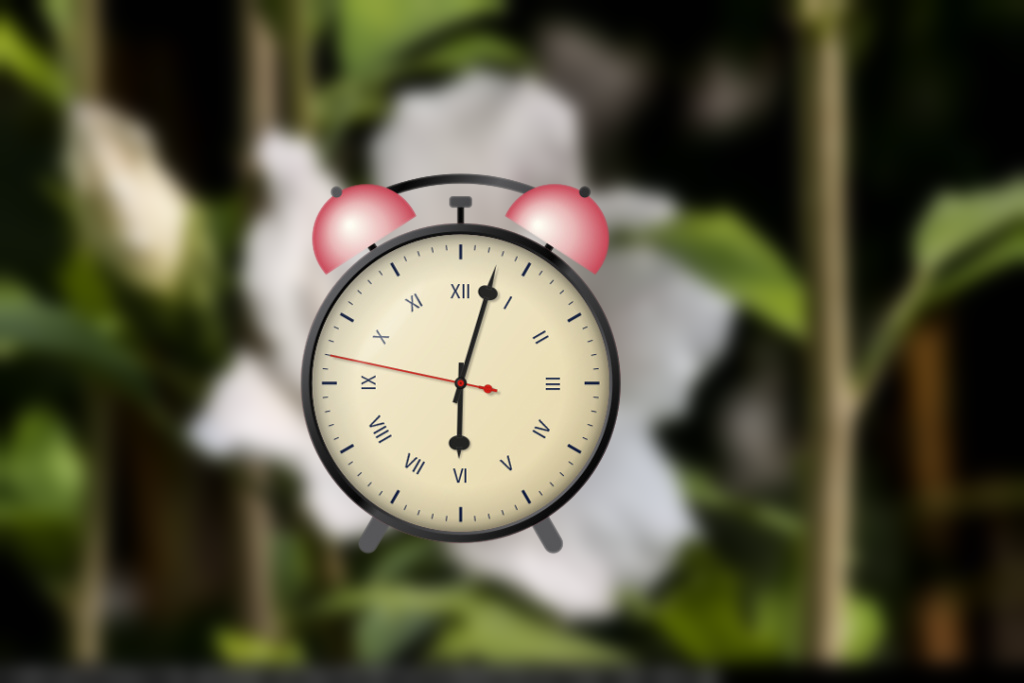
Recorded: 6h02m47s
